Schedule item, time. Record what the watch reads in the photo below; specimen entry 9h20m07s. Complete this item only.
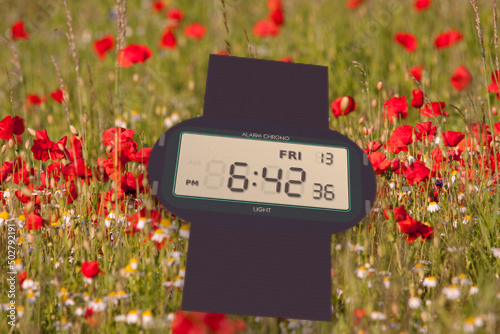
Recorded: 6h42m36s
